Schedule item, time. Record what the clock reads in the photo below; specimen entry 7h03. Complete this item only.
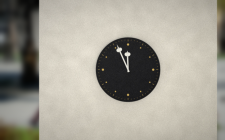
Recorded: 11h56
